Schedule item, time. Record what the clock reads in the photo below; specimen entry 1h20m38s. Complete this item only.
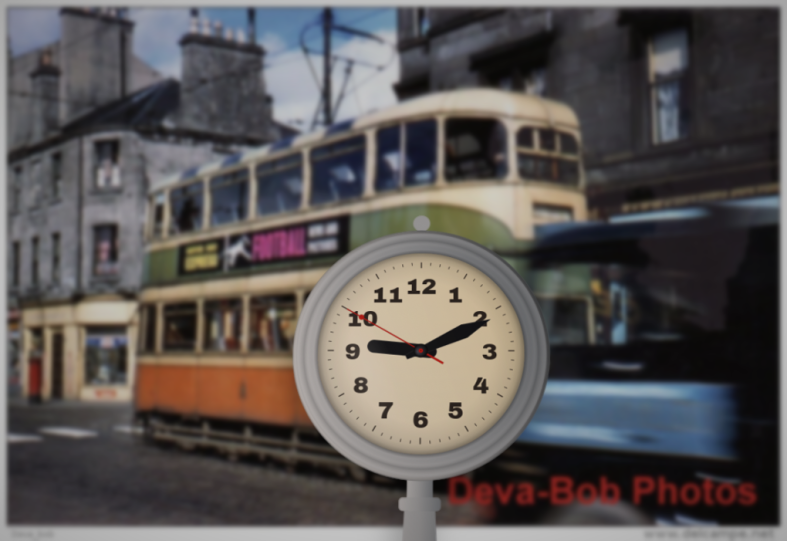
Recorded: 9h10m50s
